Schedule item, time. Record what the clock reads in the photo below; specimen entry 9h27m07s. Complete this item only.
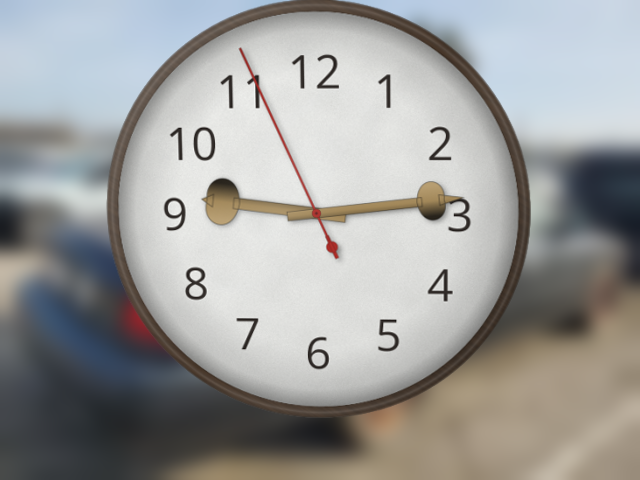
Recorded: 9h13m56s
